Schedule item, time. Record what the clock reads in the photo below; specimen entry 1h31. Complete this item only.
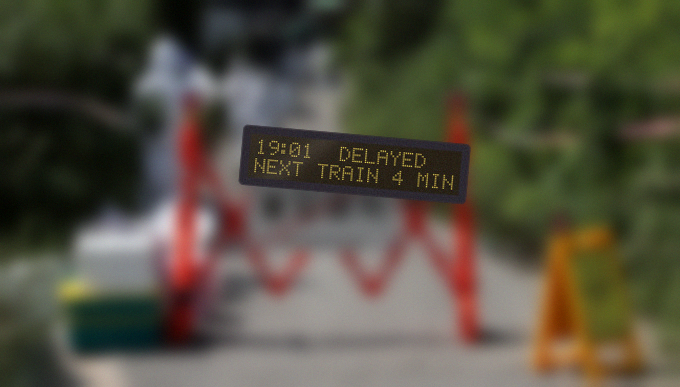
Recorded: 19h01
